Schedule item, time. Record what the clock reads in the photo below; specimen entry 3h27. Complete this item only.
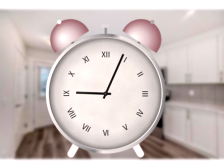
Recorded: 9h04
